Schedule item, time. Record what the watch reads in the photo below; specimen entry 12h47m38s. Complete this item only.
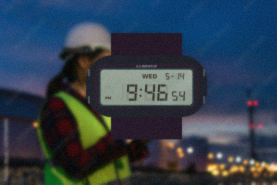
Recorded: 9h46m54s
